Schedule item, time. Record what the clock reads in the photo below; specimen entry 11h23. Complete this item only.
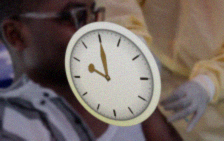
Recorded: 10h00
